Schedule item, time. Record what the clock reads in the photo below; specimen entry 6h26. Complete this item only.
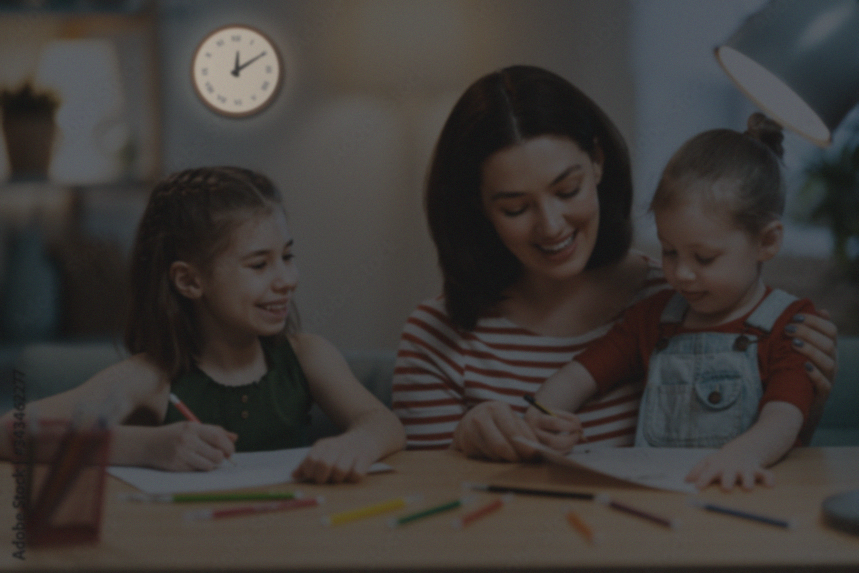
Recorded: 12h10
